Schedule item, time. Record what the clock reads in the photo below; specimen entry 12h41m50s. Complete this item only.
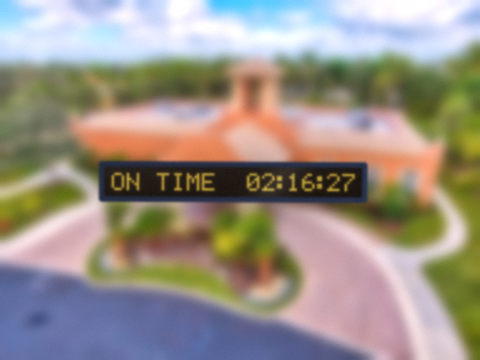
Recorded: 2h16m27s
